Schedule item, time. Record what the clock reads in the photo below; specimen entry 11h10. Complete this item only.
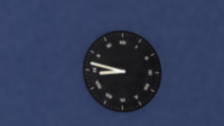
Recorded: 8h47
